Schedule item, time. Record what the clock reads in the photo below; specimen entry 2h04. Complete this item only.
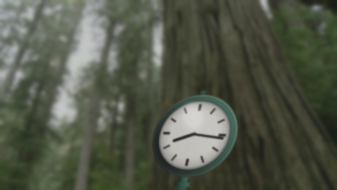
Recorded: 8h16
